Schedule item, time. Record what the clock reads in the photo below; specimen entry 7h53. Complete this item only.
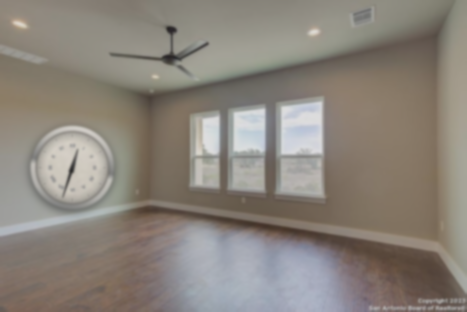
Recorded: 12h33
